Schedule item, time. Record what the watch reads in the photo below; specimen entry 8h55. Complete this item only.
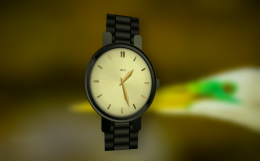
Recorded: 1h27
